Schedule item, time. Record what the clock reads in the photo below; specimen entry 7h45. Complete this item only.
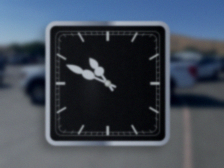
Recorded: 10h49
